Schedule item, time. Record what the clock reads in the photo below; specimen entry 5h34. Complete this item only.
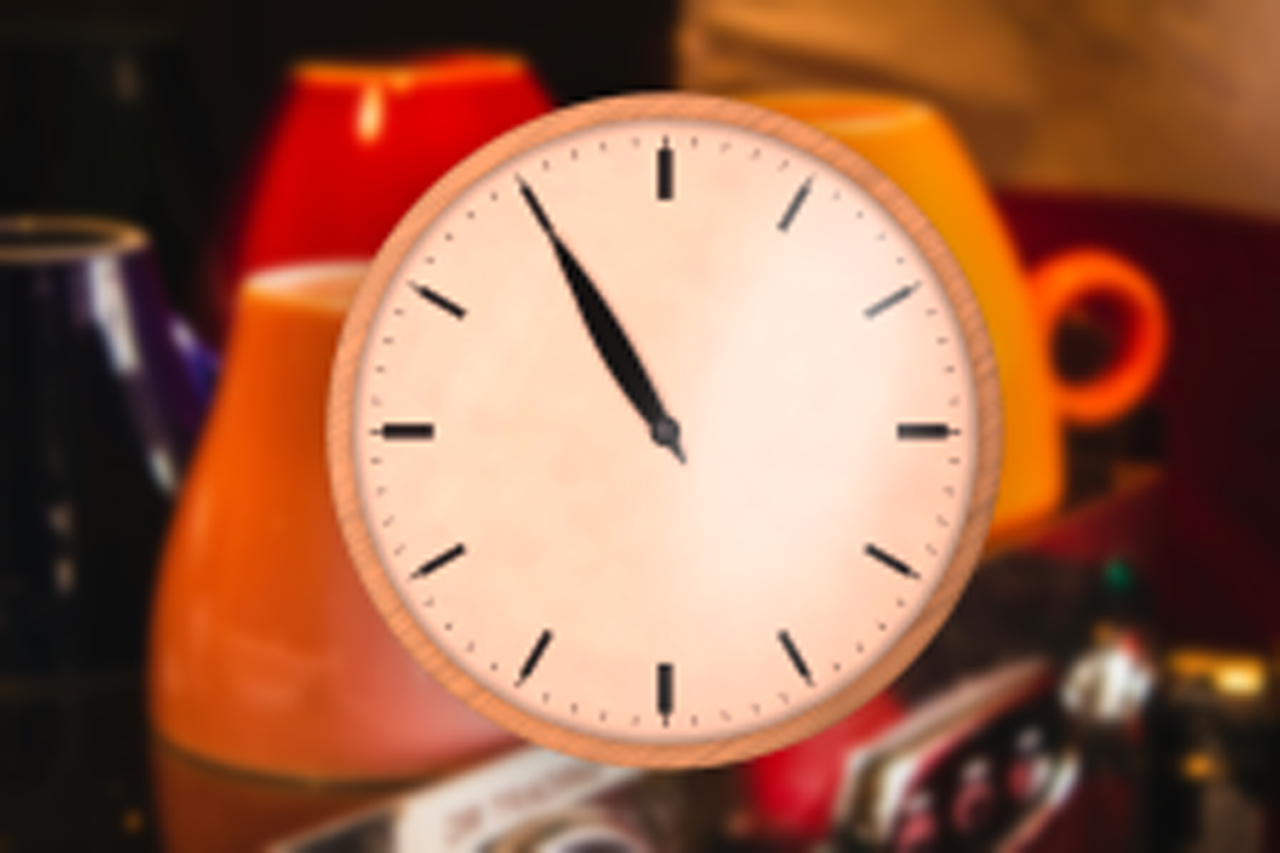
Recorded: 10h55
